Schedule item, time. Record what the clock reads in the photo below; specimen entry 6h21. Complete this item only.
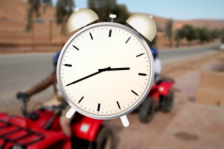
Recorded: 2h40
